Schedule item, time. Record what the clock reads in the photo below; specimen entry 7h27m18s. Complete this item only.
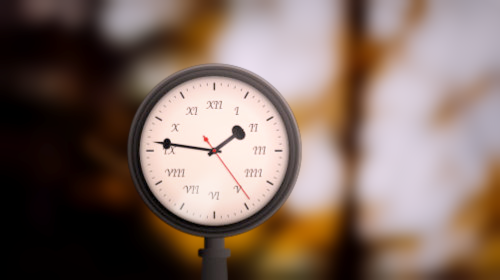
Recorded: 1h46m24s
